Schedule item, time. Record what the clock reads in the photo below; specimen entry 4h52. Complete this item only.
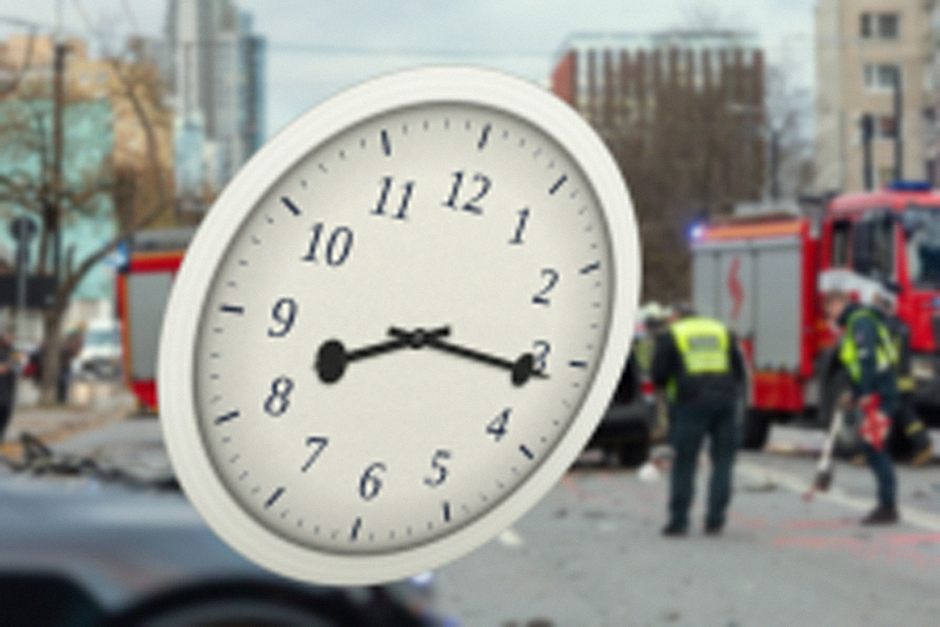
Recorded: 8h16
